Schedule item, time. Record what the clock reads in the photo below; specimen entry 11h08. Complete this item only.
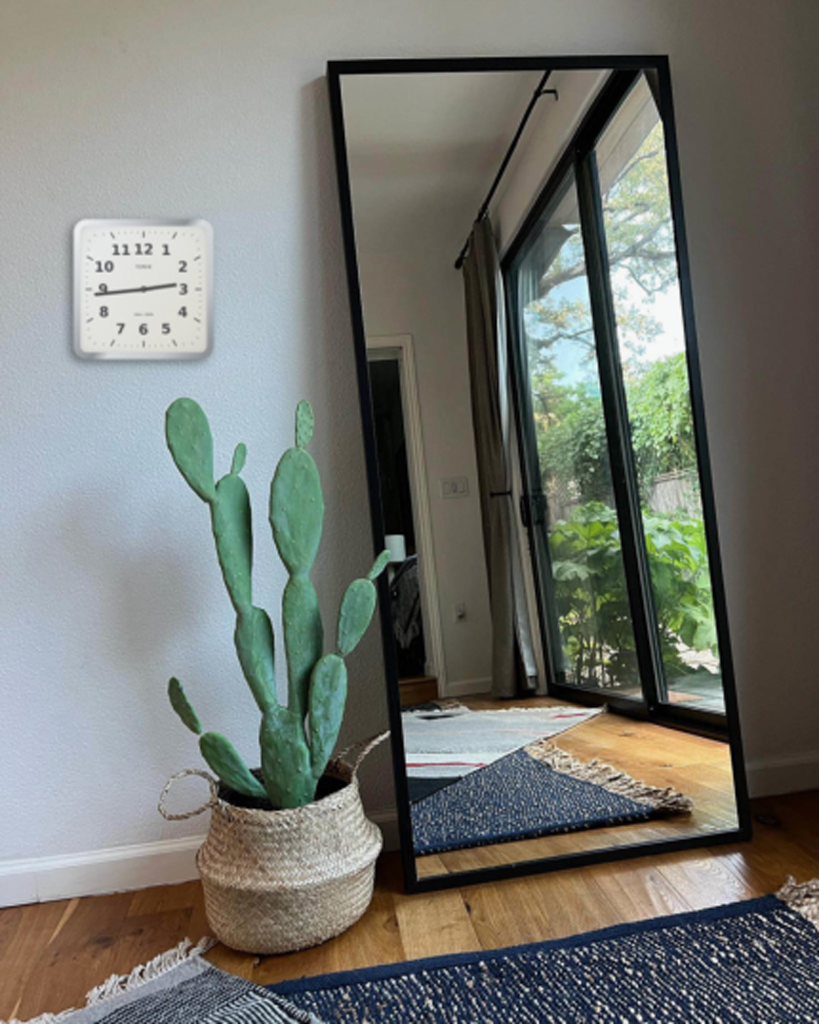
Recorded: 2h44
